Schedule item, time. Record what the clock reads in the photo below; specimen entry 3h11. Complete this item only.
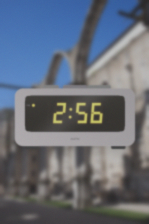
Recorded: 2h56
